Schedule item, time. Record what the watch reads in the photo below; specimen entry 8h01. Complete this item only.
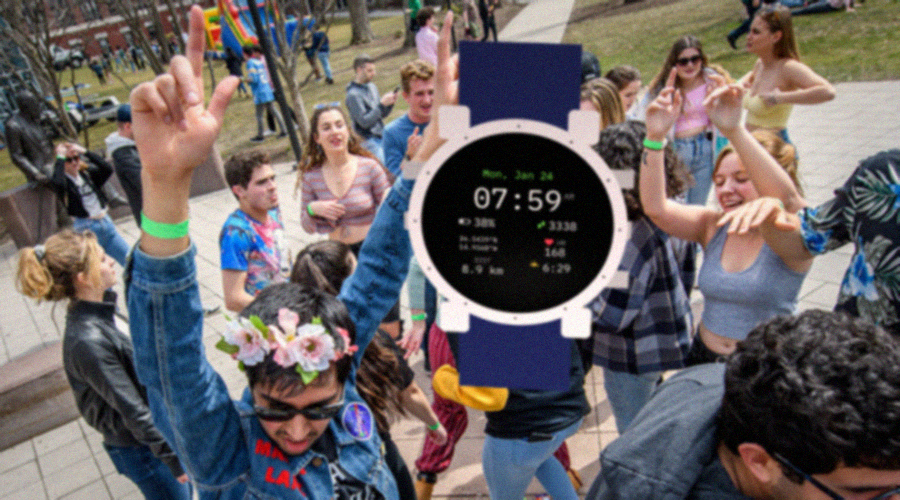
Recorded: 7h59
